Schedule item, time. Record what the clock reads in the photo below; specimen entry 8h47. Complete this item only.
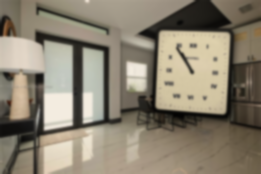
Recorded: 10h54
